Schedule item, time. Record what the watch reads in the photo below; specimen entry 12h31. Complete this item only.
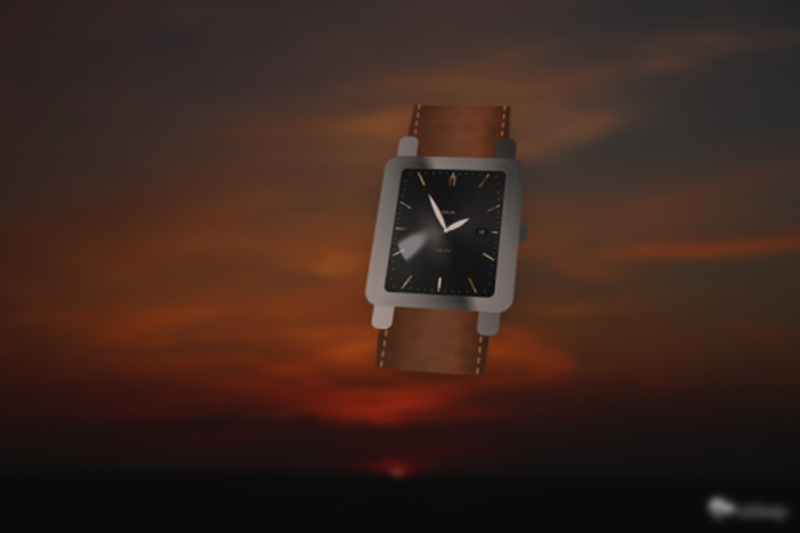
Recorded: 1h55
